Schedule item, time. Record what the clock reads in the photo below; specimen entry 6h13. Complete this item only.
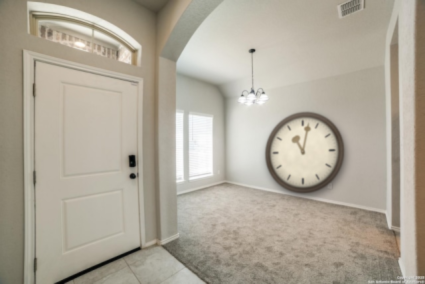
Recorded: 11h02
